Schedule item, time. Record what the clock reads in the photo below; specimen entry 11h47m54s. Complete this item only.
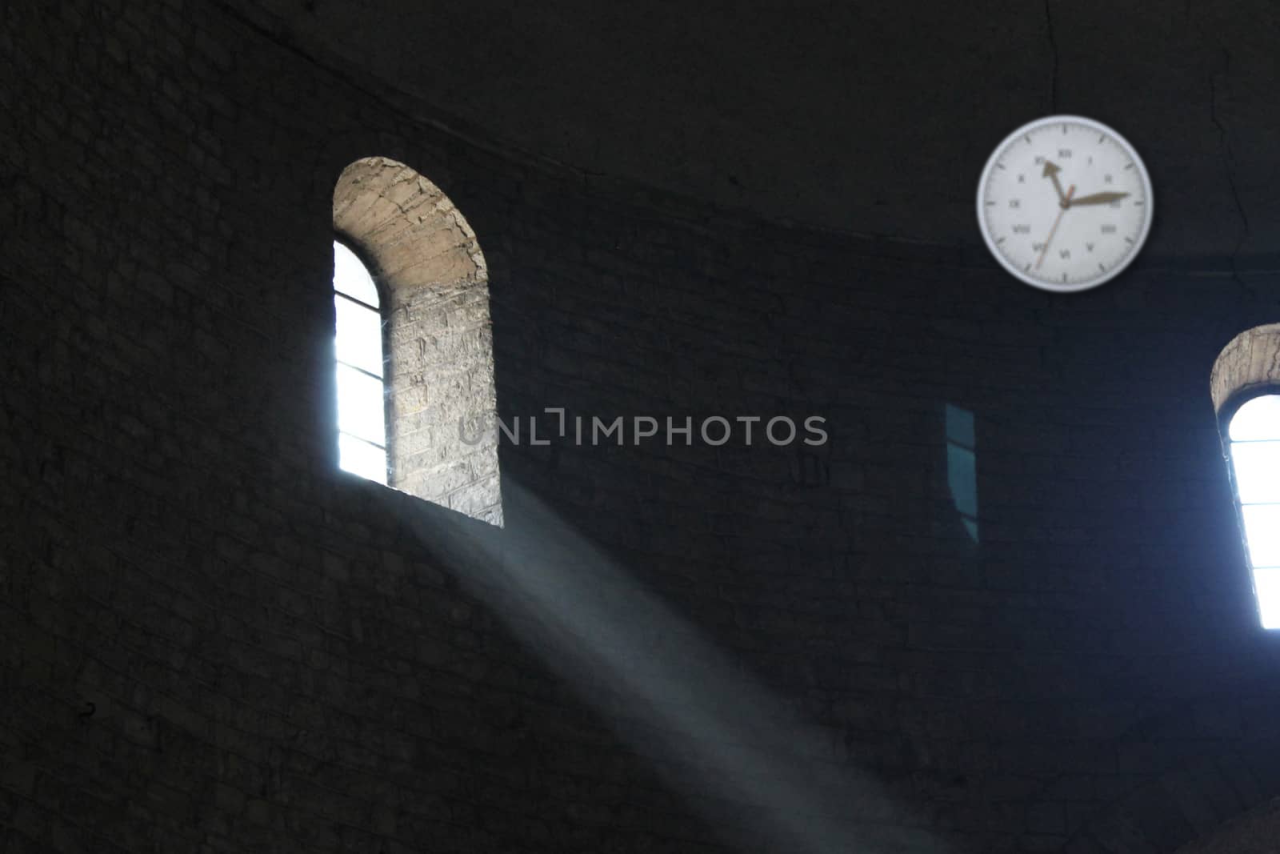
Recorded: 11h13m34s
